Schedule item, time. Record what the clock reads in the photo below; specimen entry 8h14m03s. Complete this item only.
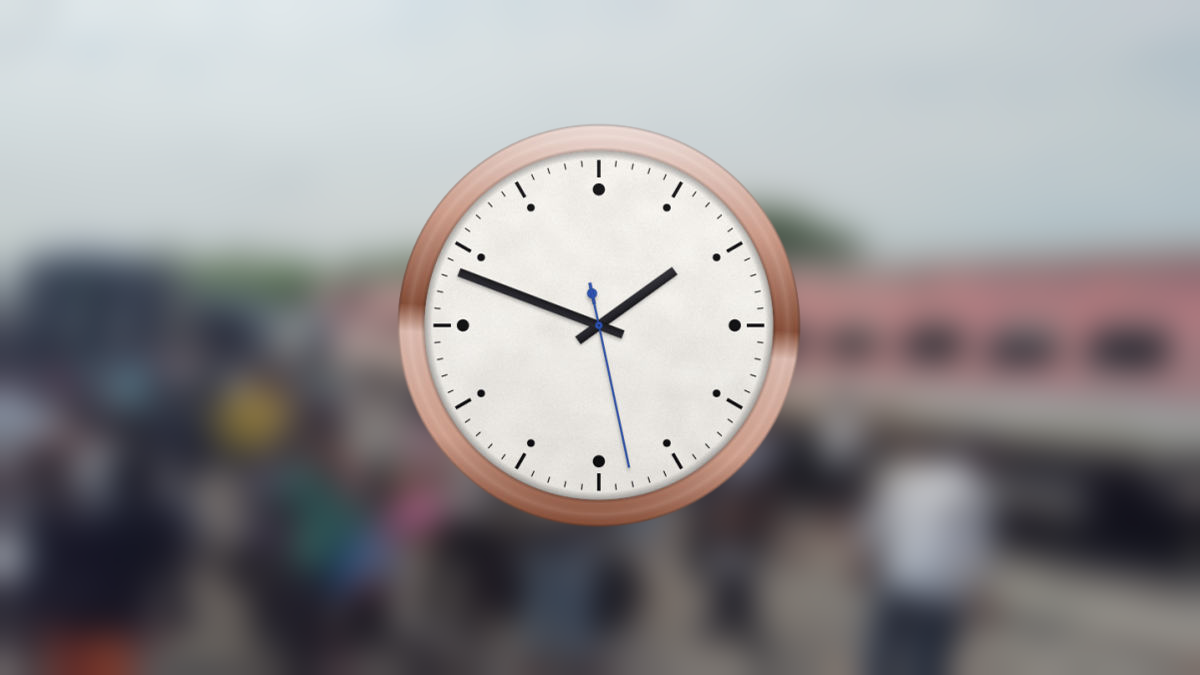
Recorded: 1h48m28s
